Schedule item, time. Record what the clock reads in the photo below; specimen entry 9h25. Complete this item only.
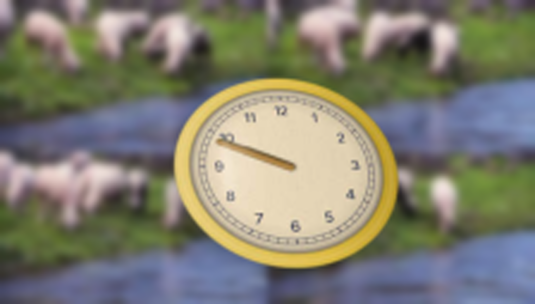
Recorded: 9h49
